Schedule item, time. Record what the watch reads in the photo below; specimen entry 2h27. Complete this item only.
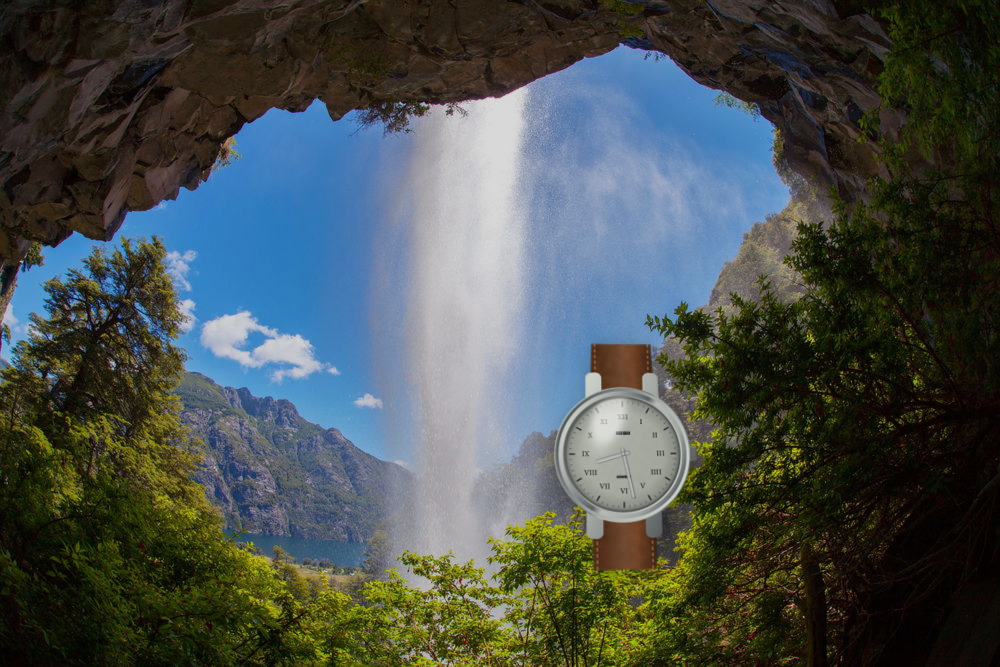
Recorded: 8h28
